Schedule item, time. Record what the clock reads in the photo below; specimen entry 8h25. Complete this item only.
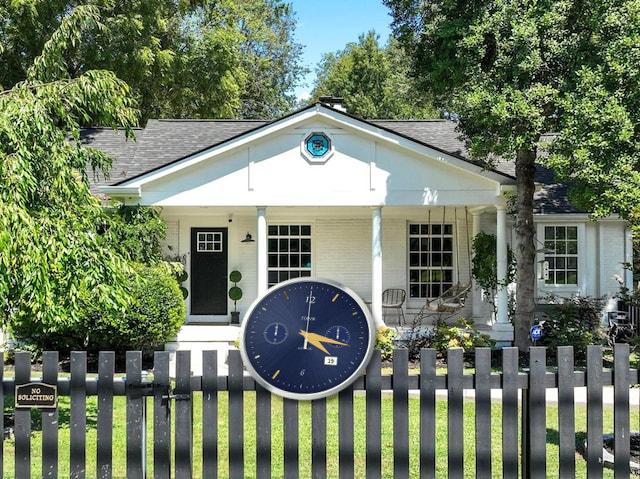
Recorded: 4h17
